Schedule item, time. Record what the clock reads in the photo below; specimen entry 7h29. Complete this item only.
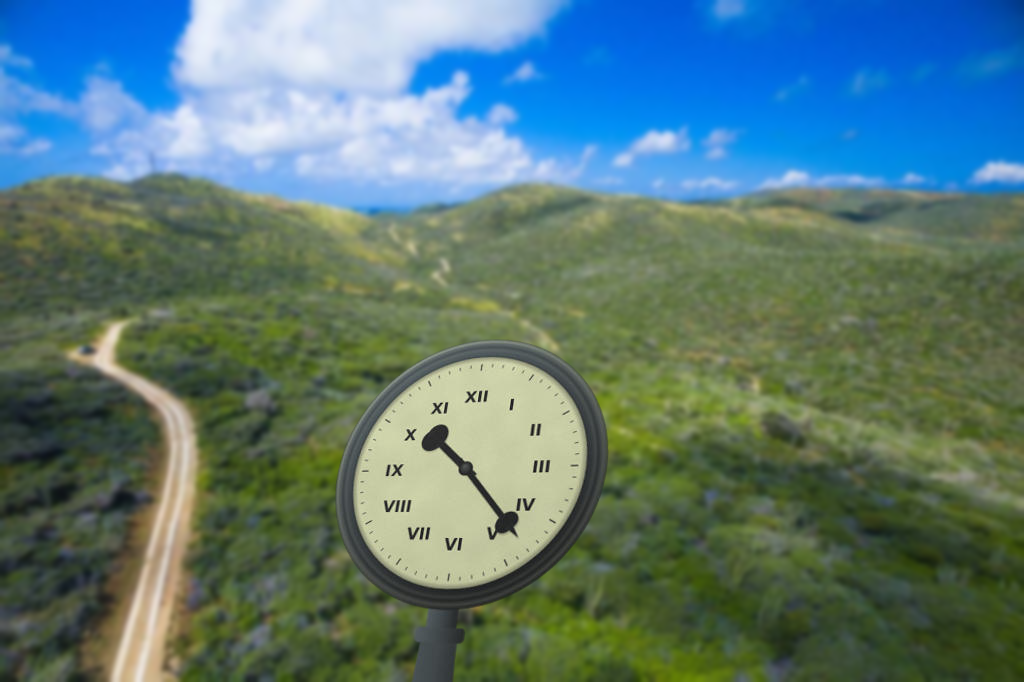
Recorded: 10h23
